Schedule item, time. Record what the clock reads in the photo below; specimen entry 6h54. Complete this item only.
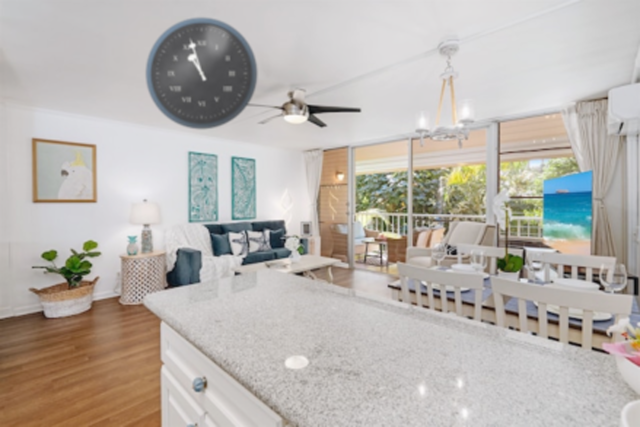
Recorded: 10h57
